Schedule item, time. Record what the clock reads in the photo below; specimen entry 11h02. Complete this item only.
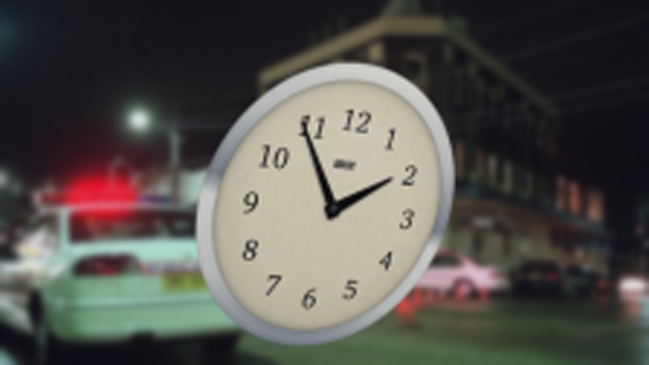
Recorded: 1h54
